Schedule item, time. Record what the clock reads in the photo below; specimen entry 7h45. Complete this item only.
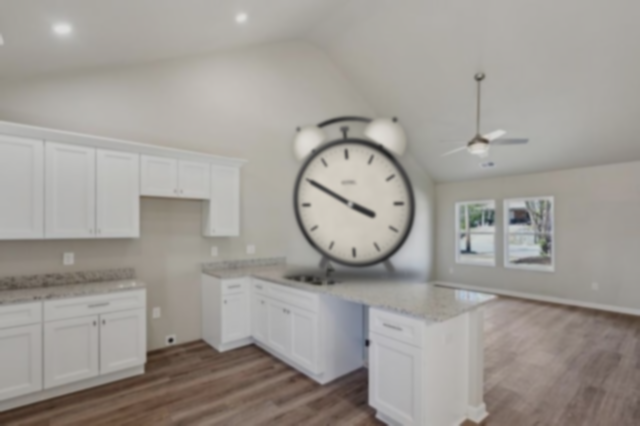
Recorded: 3h50
